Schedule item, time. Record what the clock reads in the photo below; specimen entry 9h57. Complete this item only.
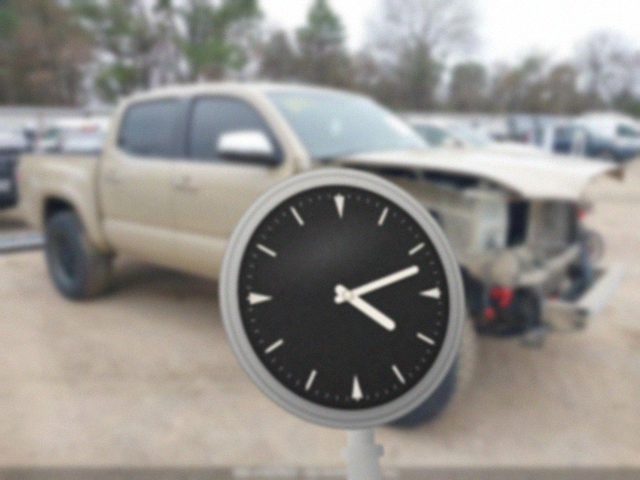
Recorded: 4h12
